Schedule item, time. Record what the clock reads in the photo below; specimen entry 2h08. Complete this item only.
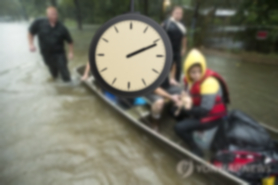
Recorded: 2h11
